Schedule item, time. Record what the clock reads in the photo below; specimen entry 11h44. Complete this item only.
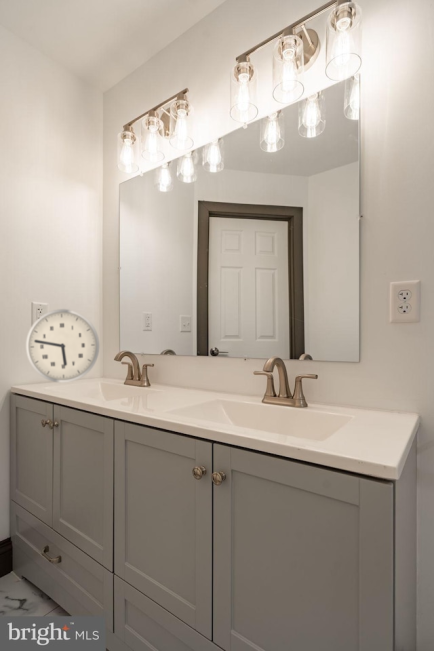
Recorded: 5h47
